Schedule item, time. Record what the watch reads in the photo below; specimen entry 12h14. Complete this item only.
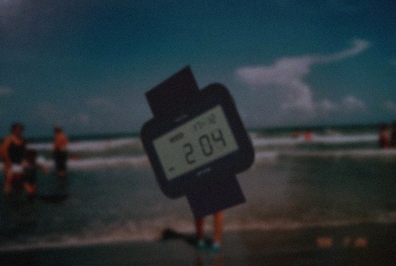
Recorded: 2h04
